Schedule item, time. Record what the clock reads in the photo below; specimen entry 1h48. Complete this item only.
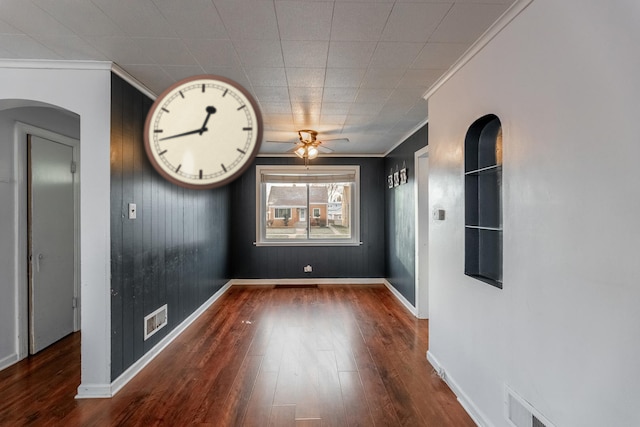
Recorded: 12h43
